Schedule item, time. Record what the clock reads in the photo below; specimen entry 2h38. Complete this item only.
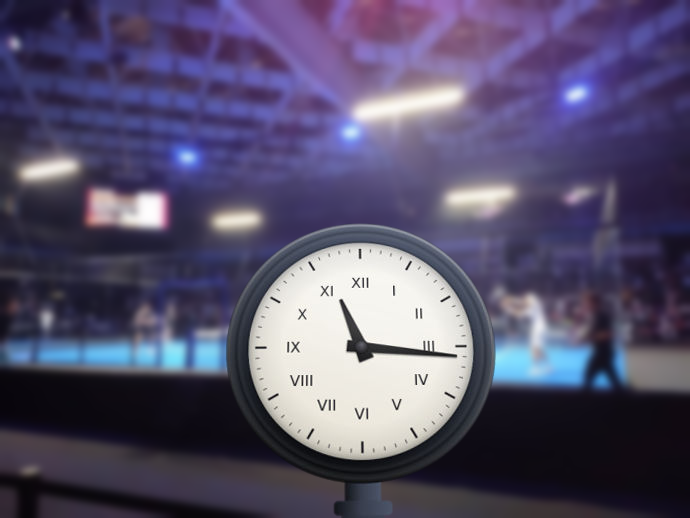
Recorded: 11h16
